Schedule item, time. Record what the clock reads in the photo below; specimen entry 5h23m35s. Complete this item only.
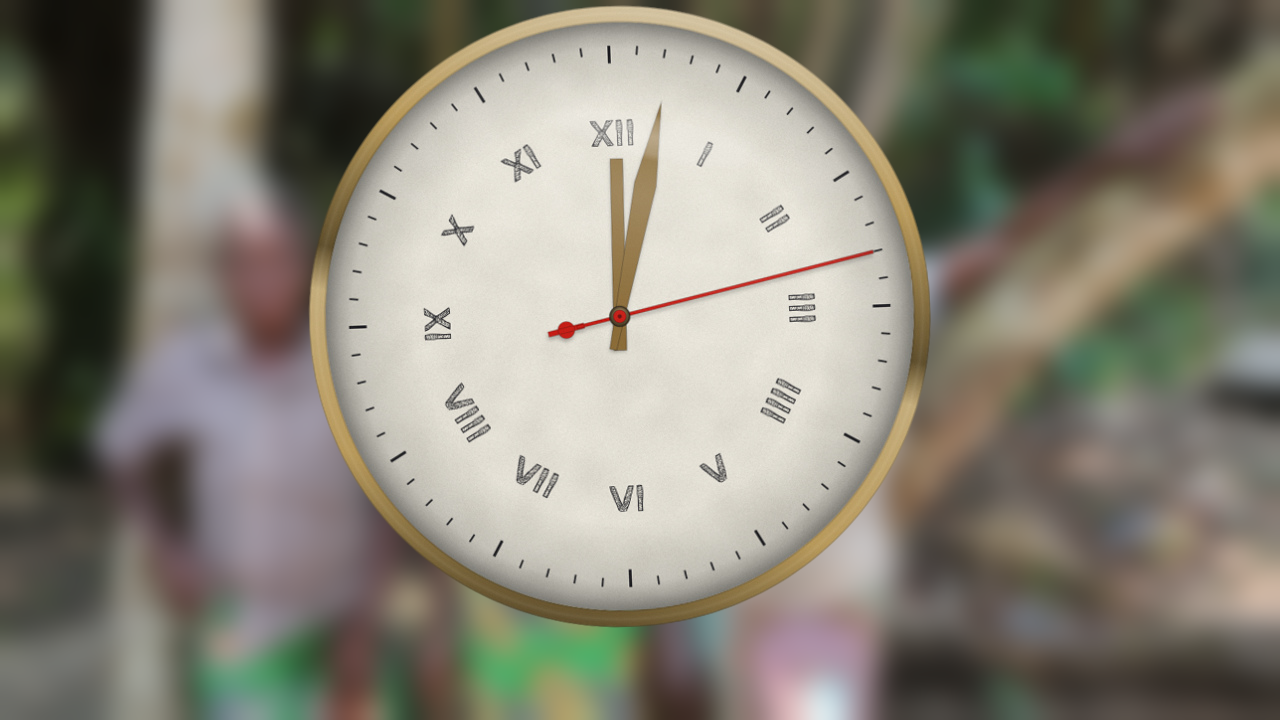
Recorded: 12h02m13s
